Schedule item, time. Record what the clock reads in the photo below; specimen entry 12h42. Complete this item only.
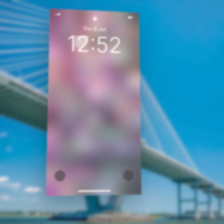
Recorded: 12h52
